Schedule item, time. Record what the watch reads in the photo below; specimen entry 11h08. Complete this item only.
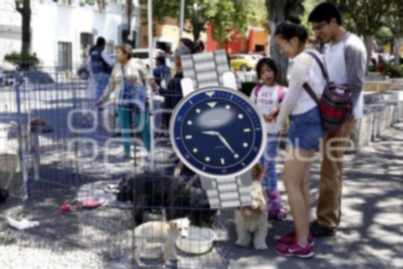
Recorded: 9h25
